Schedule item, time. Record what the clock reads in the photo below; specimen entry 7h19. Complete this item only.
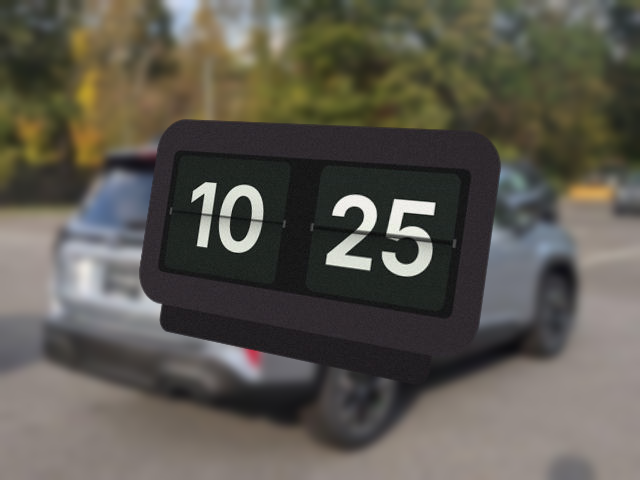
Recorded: 10h25
